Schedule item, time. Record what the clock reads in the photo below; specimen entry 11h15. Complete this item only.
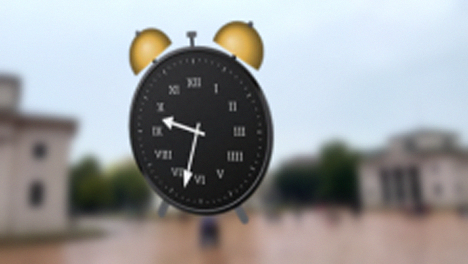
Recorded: 9h33
